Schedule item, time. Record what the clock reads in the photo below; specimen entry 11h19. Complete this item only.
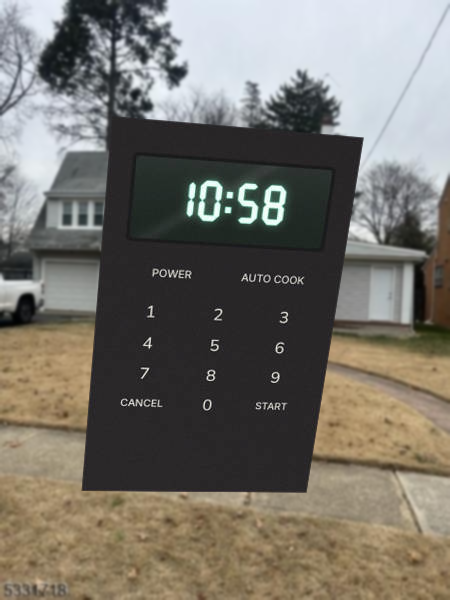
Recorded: 10h58
